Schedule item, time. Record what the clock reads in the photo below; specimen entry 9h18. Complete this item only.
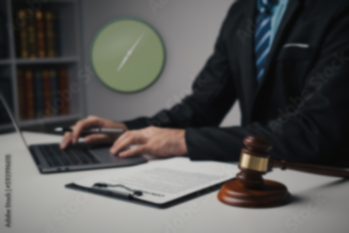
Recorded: 7h06
